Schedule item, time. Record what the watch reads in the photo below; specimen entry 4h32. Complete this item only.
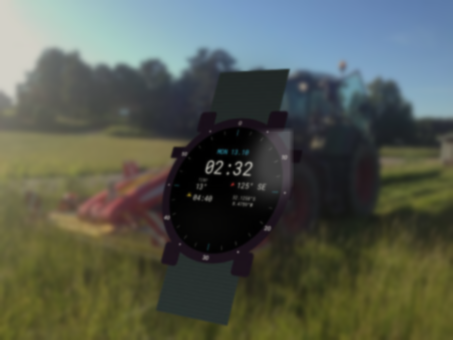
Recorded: 2h32
